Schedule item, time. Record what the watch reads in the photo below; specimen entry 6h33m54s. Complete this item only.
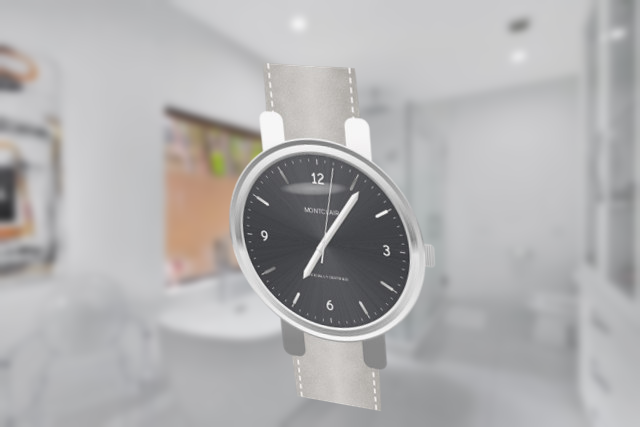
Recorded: 7h06m02s
